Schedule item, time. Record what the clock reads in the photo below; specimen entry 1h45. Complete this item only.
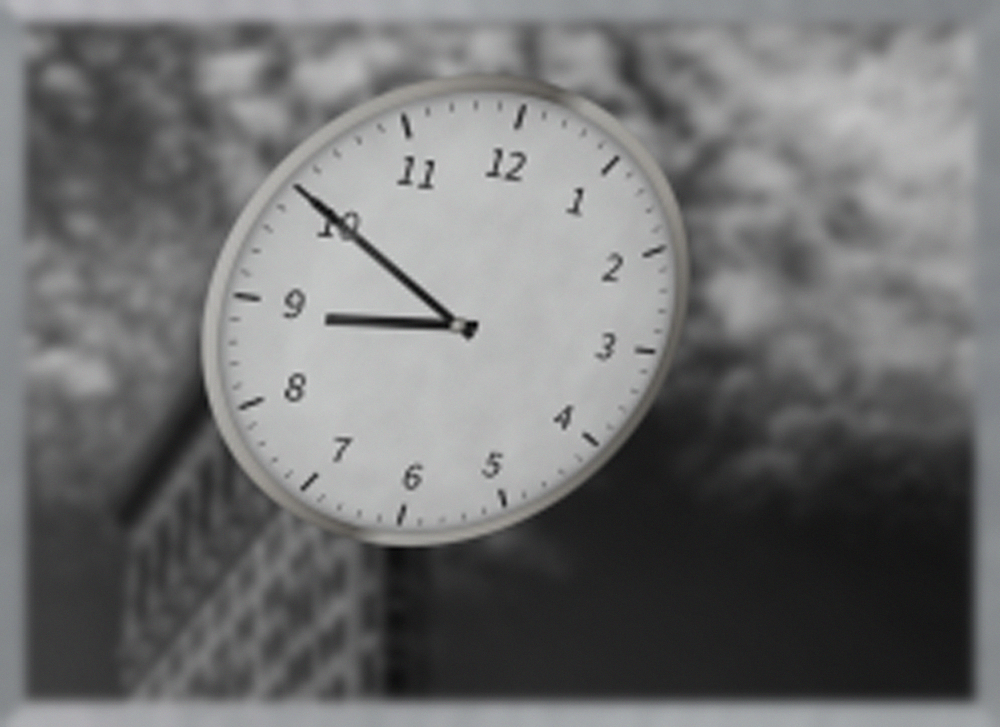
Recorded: 8h50
